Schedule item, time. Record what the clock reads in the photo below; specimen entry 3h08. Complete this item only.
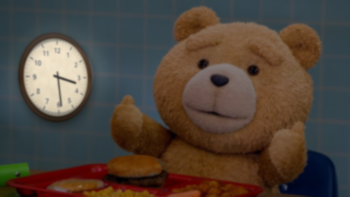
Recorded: 3h29
